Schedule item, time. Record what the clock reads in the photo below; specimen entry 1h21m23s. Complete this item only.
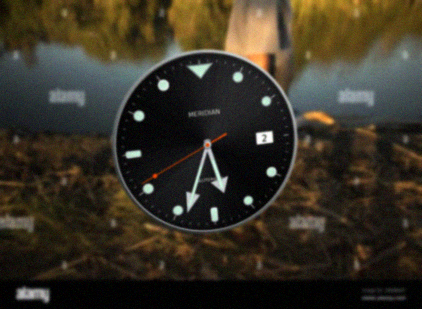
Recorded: 5h33m41s
